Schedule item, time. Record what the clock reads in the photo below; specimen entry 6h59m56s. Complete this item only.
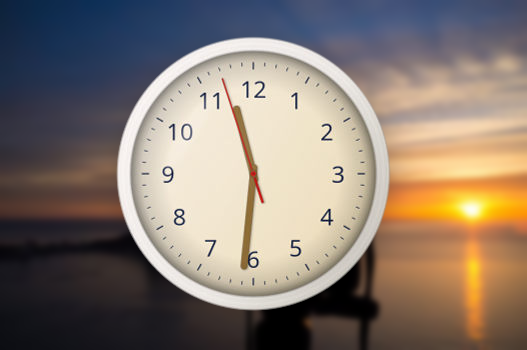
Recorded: 11h30m57s
